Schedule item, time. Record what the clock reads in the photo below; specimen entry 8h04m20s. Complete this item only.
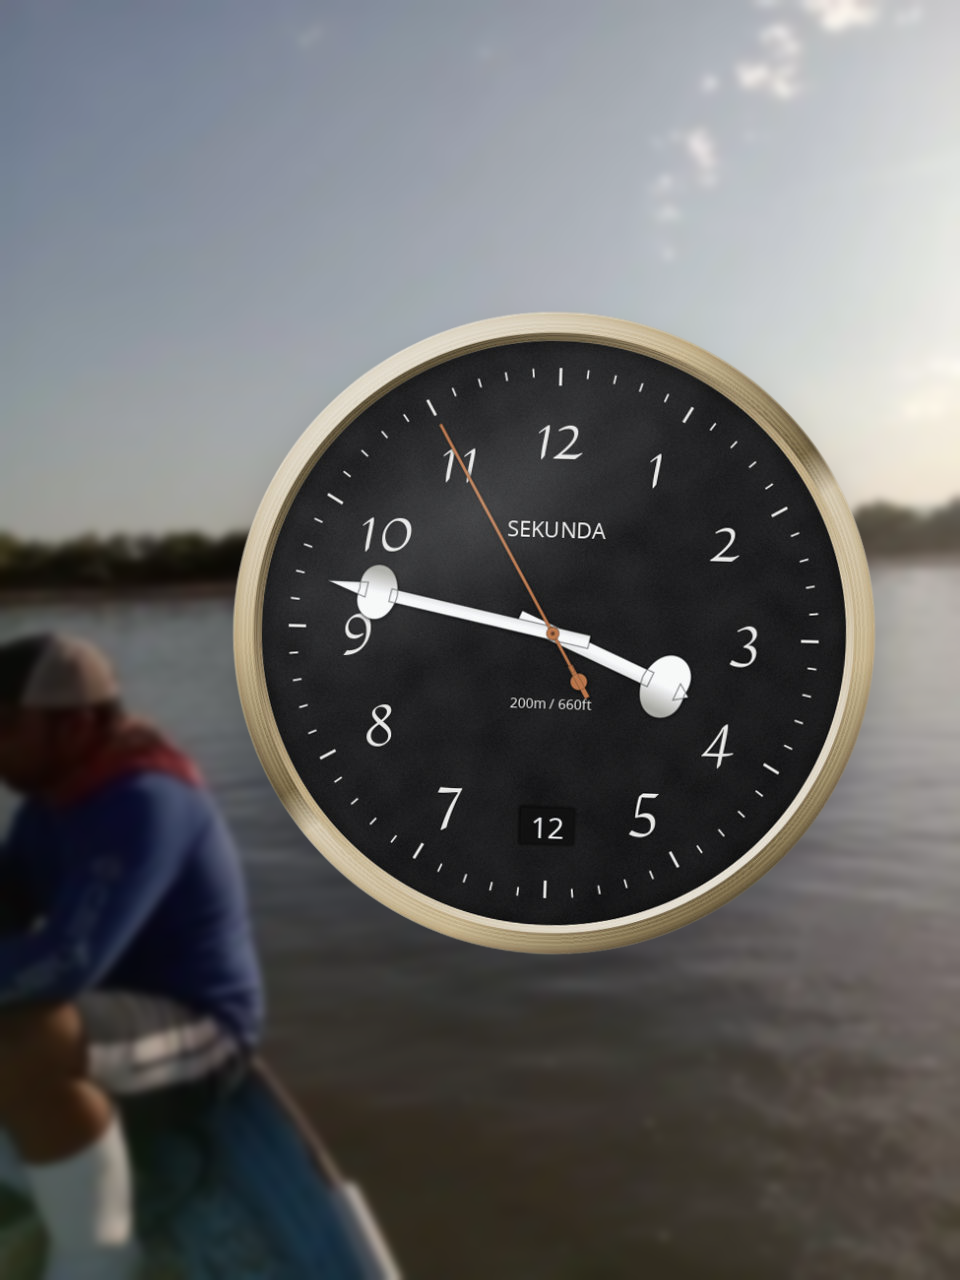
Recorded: 3h46m55s
